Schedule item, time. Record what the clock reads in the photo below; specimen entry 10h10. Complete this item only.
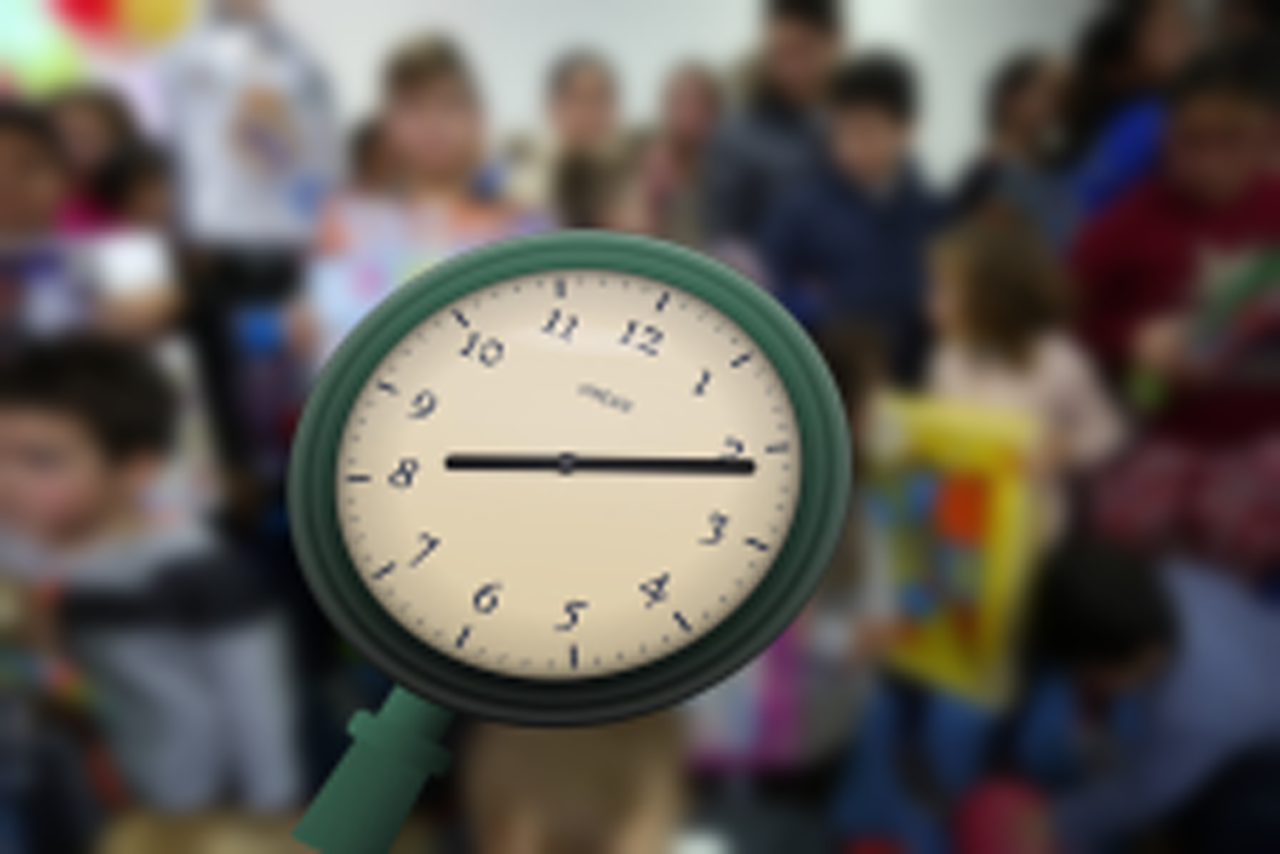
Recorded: 8h11
